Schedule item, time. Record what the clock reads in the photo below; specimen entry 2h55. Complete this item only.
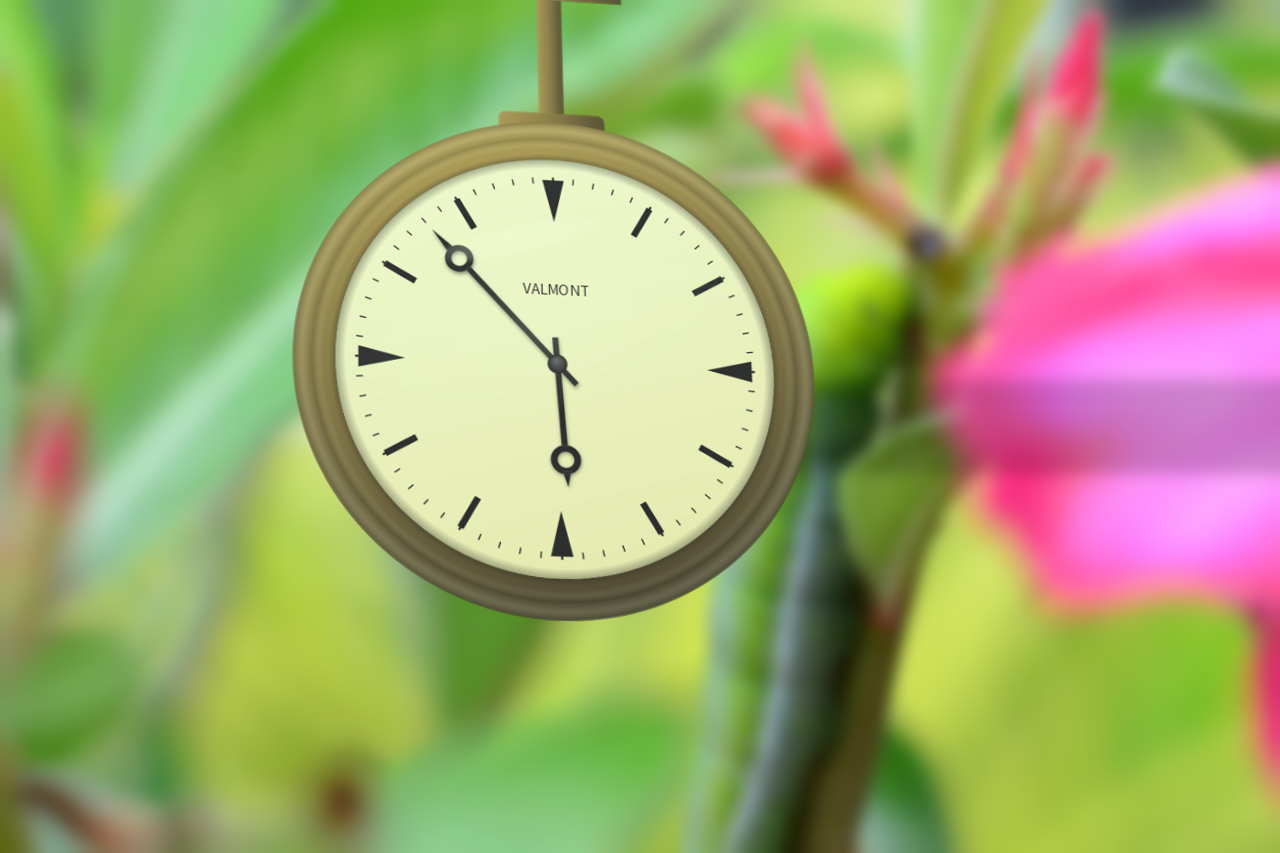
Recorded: 5h53
